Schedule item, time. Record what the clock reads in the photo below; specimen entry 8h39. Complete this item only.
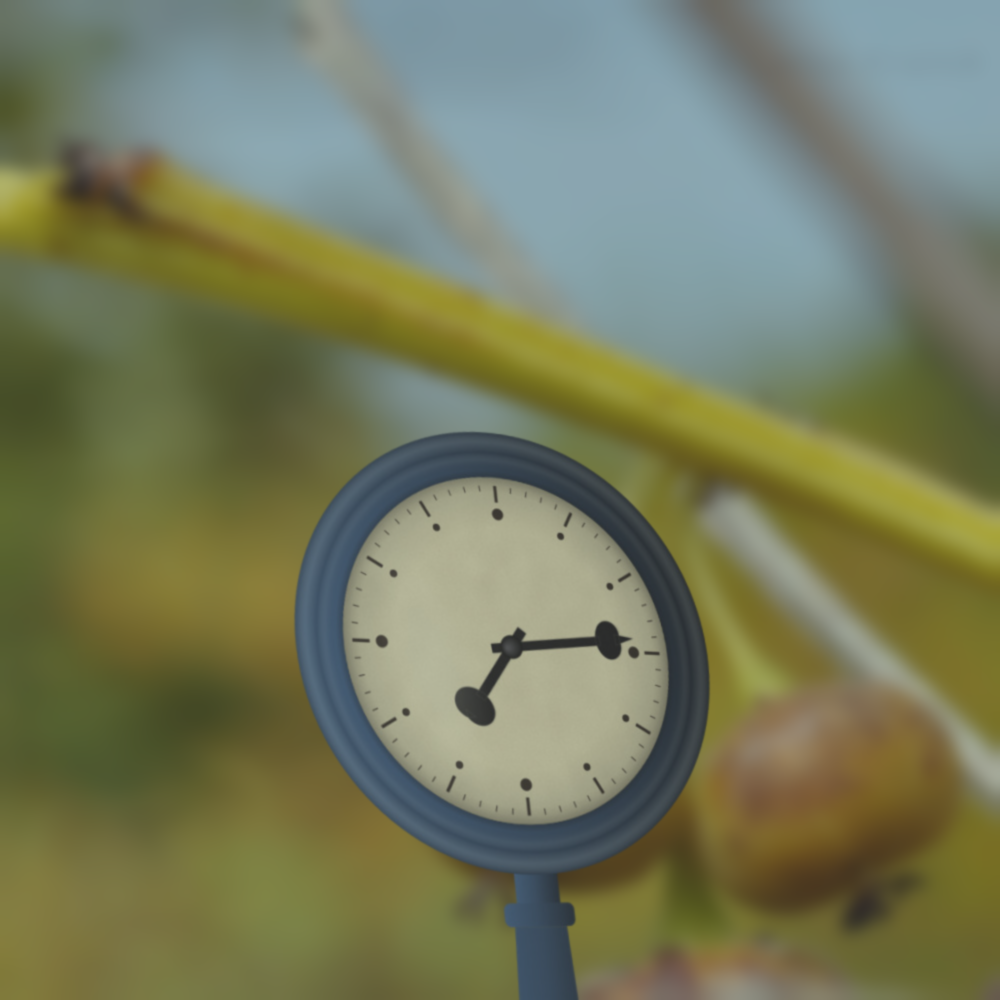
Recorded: 7h14
